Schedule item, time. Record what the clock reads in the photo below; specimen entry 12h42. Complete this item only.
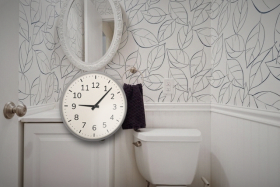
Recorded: 9h07
